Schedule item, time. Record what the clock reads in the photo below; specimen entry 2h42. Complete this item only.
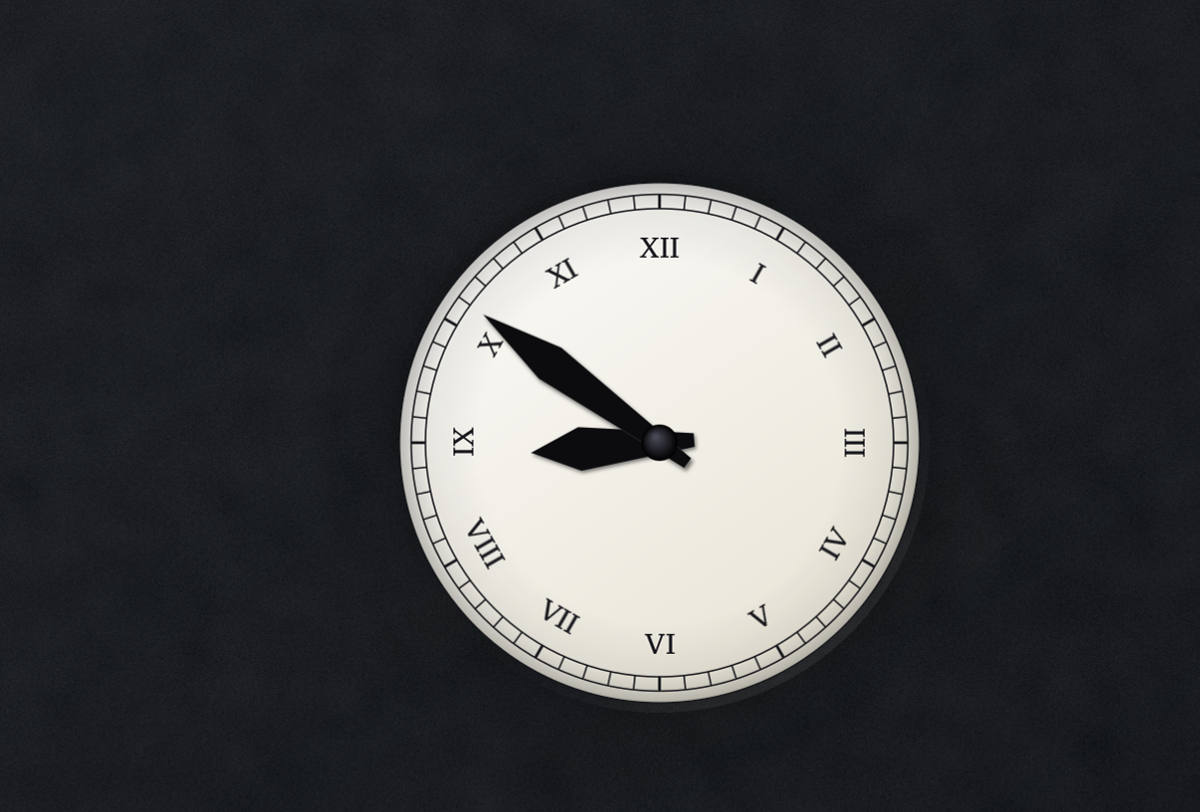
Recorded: 8h51
